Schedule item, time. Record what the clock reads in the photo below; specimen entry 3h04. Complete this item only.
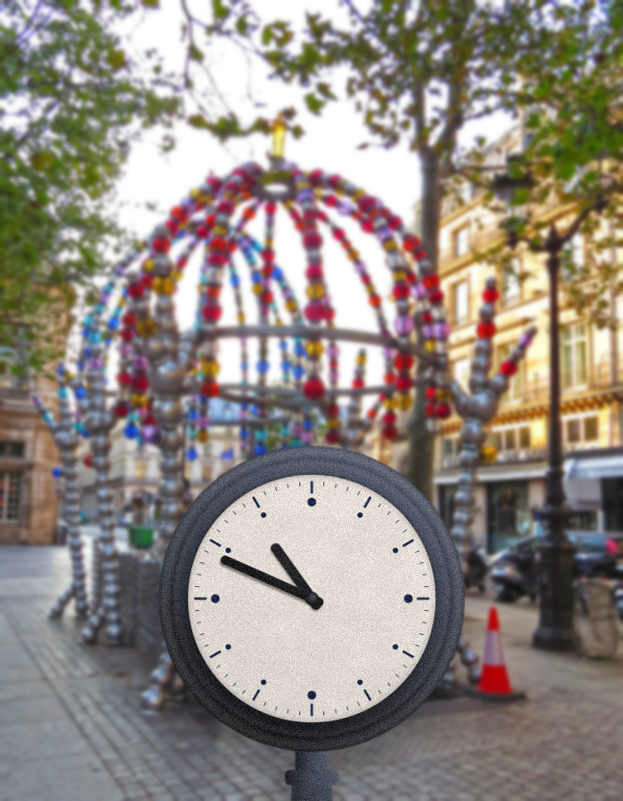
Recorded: 10h49
